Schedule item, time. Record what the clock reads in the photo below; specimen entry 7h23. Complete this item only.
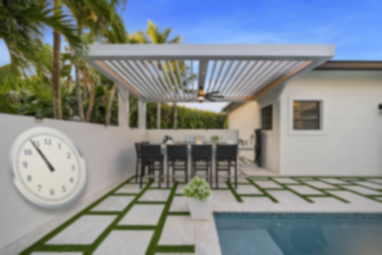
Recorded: 10h54
